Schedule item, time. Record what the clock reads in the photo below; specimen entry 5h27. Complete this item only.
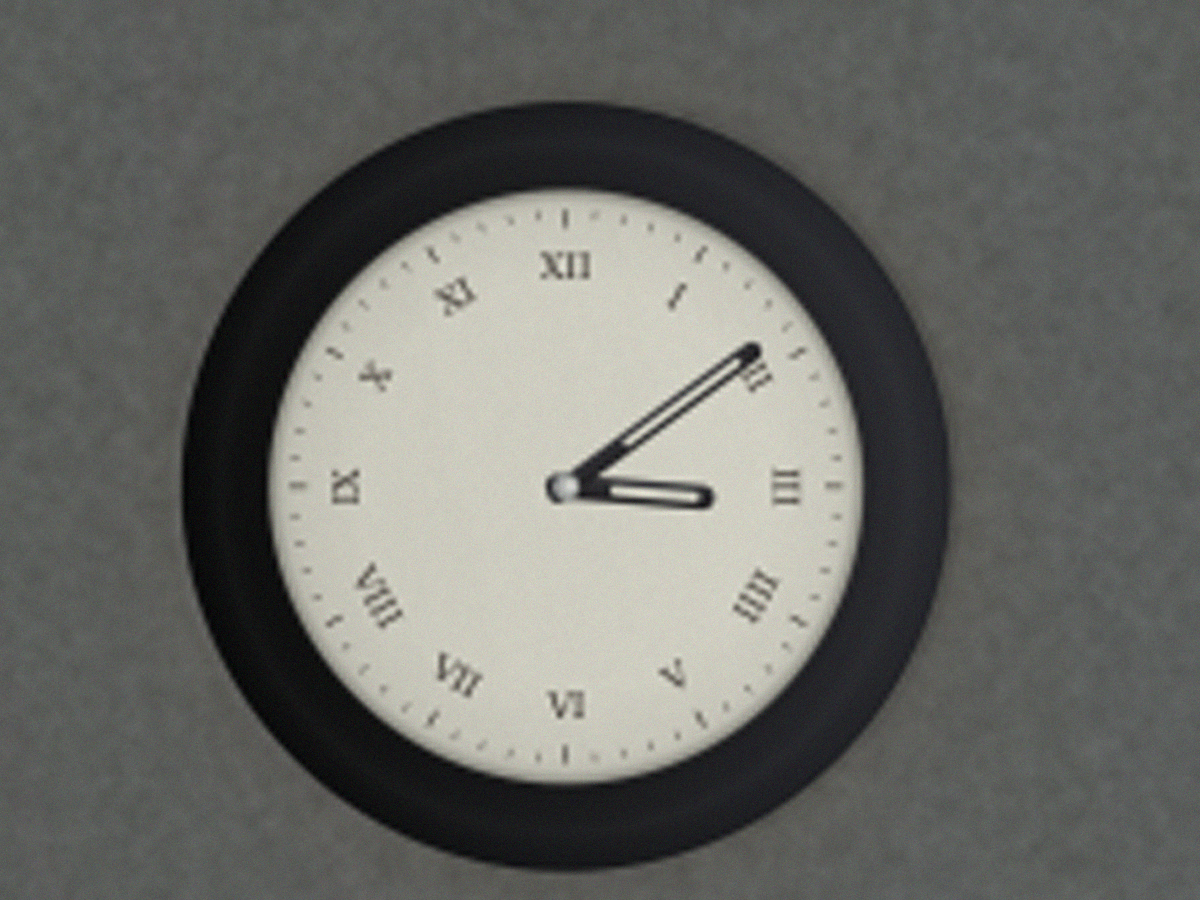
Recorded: 3h09
